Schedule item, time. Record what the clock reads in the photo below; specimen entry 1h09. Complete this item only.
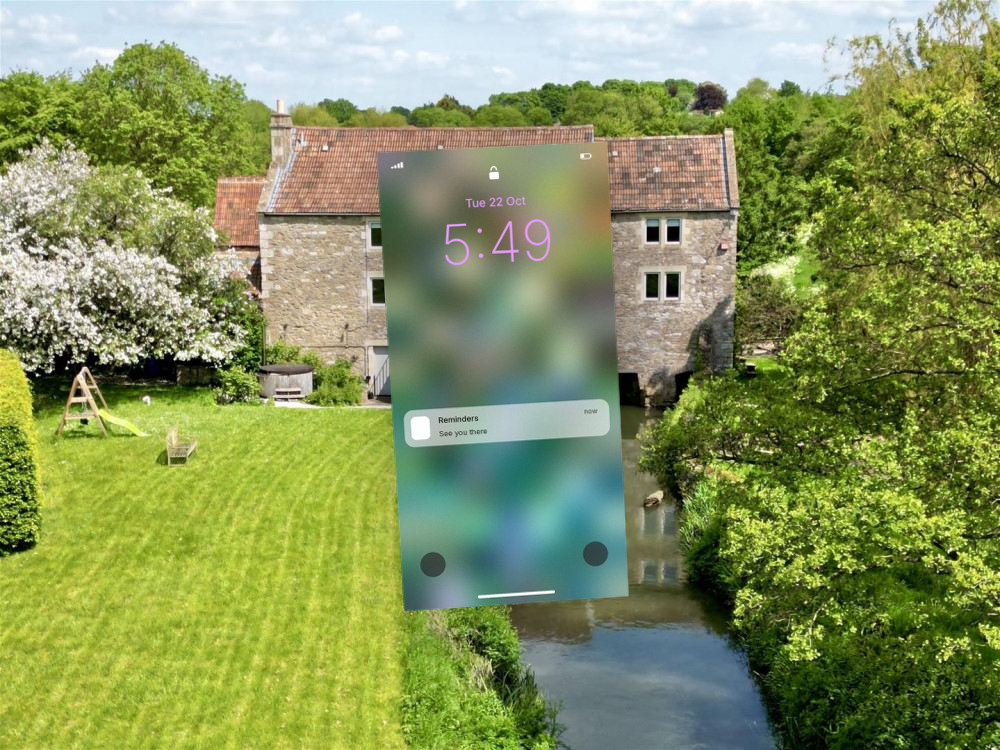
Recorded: 5h49
